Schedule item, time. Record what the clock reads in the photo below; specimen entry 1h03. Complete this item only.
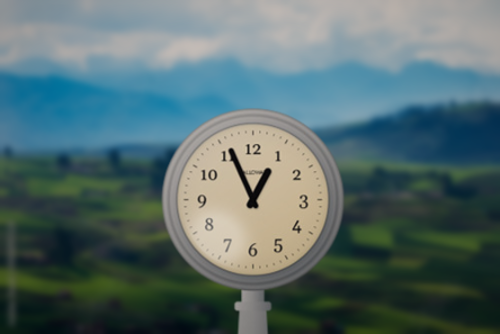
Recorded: 12h56
